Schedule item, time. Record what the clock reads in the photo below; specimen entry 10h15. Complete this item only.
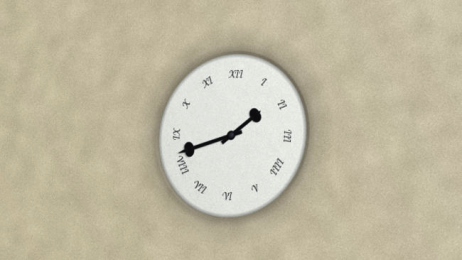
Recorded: 1h42
